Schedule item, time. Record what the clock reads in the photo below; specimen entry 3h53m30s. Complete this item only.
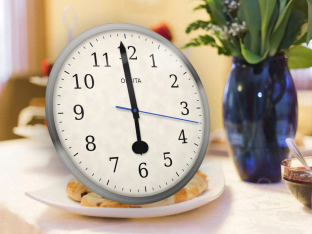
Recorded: 5h59m17s
